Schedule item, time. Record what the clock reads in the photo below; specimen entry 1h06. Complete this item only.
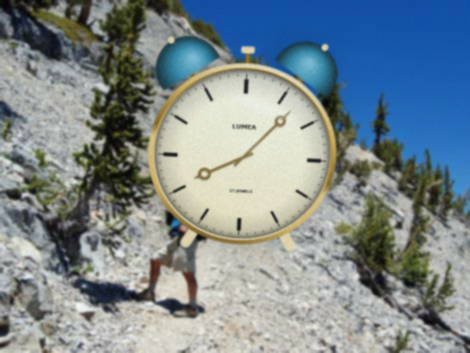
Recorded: 8h07
